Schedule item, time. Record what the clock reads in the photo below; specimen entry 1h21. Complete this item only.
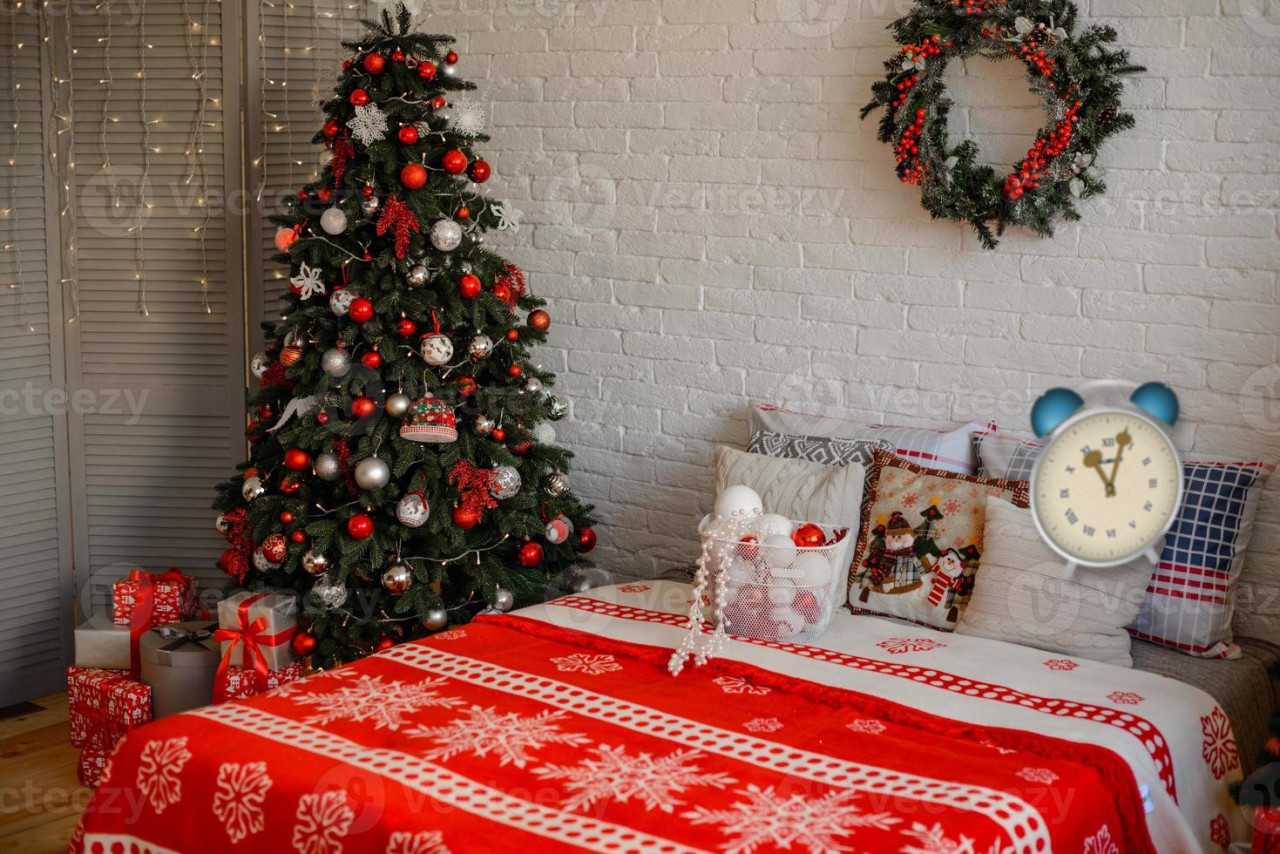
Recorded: 11h03
